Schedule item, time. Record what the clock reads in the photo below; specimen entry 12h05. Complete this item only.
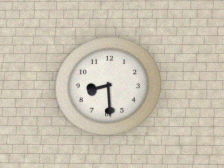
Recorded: 8h29
